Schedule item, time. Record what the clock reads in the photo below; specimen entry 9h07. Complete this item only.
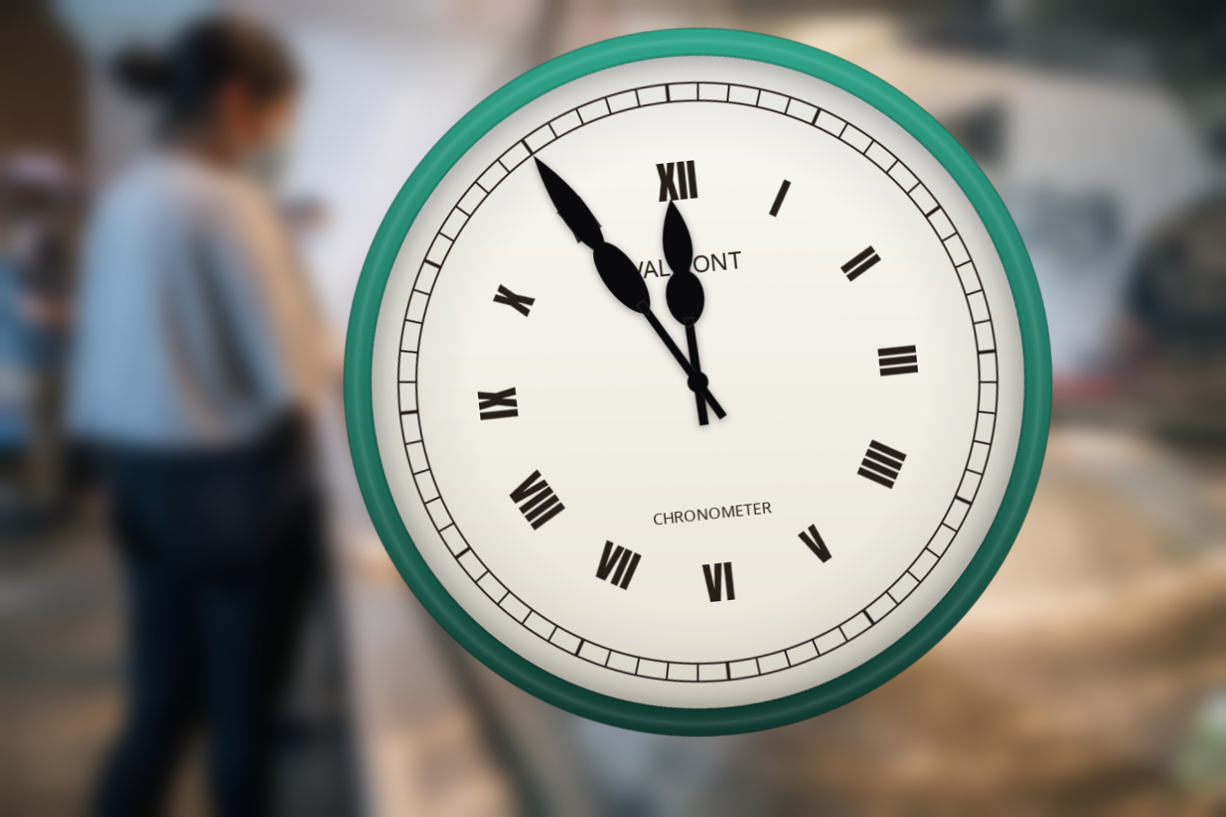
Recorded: 11h55
